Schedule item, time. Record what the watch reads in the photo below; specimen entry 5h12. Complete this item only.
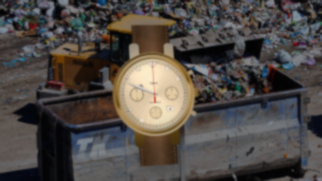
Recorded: 9h49
